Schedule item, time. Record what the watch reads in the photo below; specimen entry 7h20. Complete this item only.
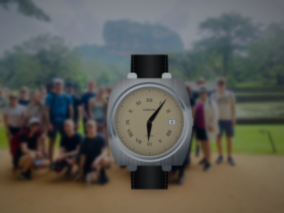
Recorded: 6h06
